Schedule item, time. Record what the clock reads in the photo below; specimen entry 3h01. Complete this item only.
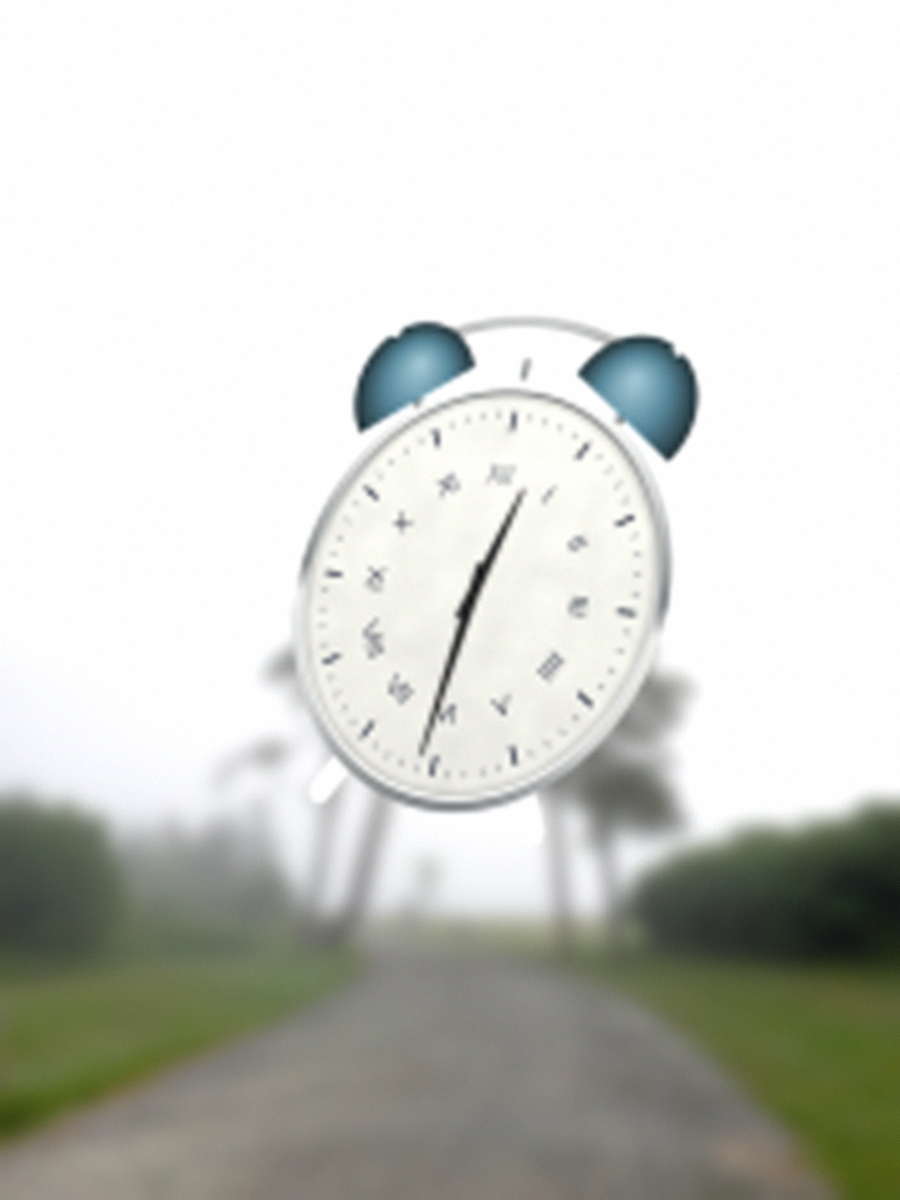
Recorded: 12h31
